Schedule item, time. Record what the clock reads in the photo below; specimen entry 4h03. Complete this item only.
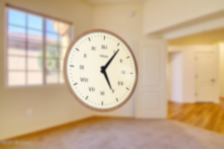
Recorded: 5h06
